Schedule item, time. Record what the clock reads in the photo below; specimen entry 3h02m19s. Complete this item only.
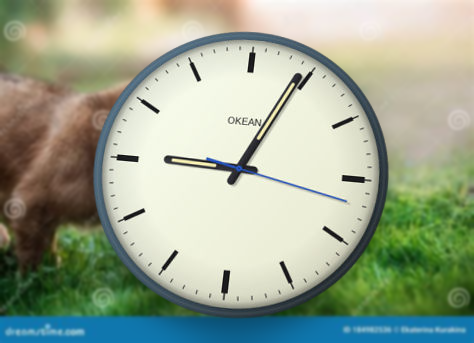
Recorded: 9h04m17s
